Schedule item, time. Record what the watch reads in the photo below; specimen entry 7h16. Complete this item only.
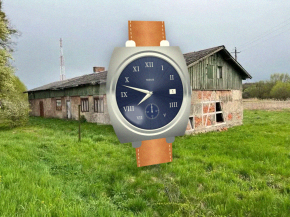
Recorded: 7h48
